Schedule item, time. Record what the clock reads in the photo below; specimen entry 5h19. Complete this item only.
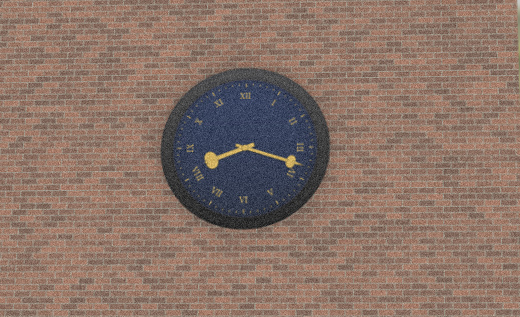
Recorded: 8h18
